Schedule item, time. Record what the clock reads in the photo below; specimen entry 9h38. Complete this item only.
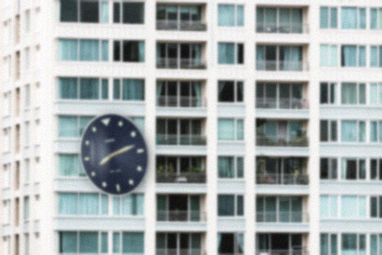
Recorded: 8h13
